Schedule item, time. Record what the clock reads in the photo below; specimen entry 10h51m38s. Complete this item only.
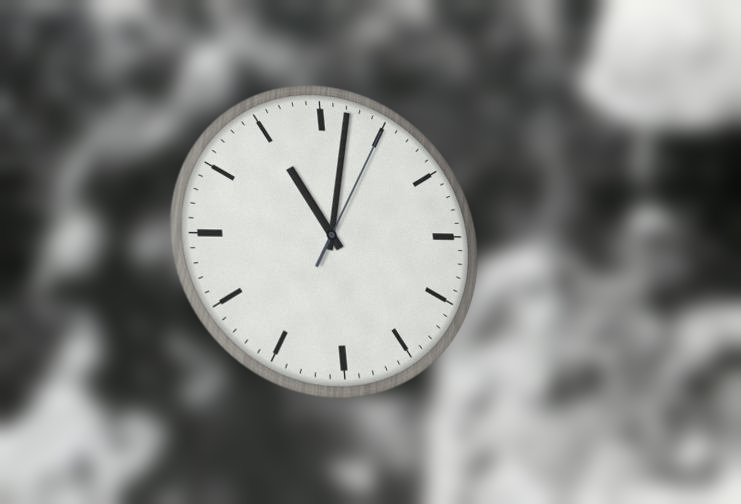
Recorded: 11h02m05s
